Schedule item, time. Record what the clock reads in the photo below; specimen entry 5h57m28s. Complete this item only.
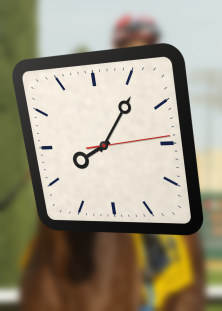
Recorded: 8h06m14s
